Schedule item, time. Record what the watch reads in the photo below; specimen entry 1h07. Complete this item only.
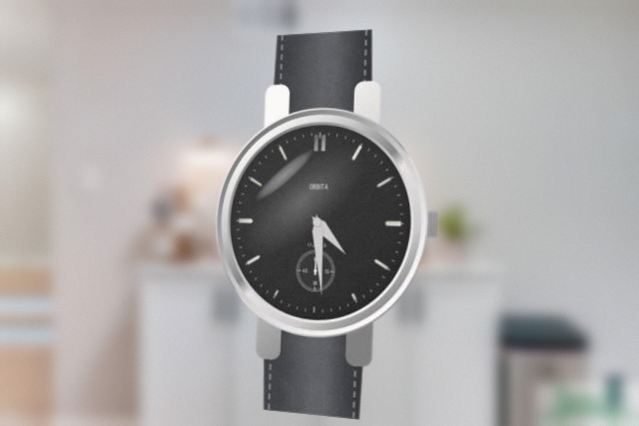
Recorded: 4h29
